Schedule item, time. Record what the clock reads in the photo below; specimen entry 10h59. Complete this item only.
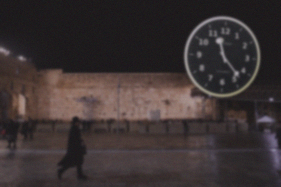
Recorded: 11h23
